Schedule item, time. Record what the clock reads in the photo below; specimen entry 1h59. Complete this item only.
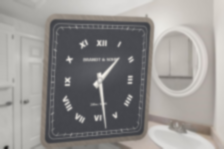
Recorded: 1h28
